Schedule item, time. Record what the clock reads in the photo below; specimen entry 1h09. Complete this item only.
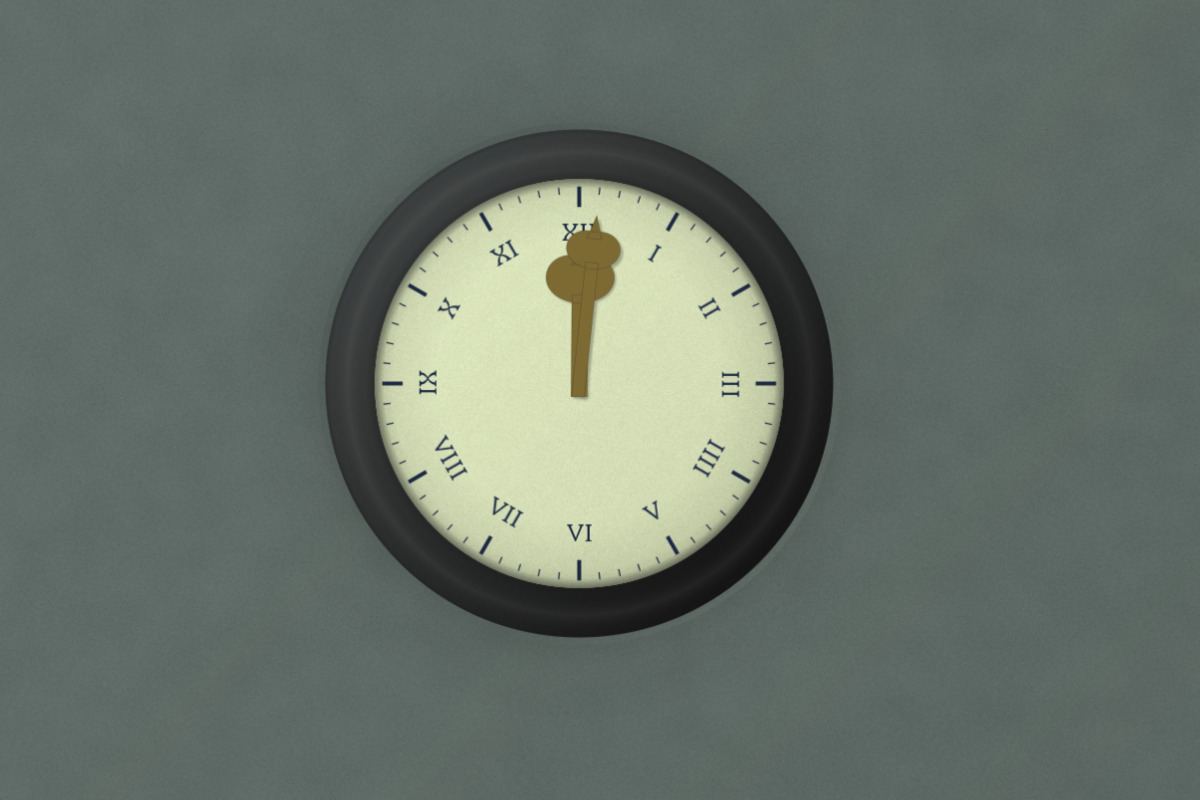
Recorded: 12h01
